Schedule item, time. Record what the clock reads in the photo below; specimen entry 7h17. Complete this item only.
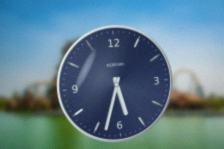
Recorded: 5h33
